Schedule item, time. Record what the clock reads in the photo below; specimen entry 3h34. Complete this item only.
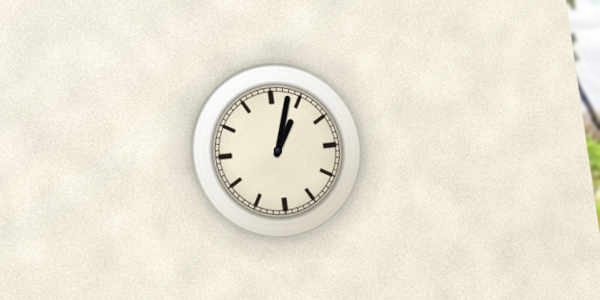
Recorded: 1h03
